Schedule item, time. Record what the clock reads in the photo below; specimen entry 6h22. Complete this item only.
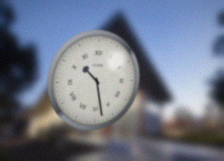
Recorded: 10h28
